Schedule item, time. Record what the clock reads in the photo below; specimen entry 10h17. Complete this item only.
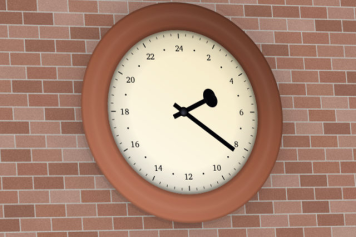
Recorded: 4h21
